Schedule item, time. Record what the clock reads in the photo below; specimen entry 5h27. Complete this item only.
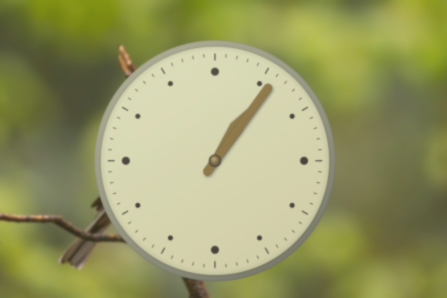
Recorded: 1h06
